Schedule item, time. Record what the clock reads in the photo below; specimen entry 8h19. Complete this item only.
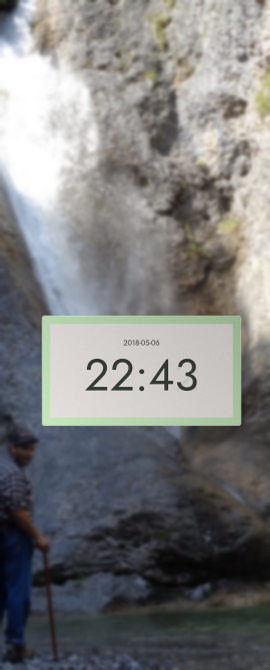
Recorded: 22h43
